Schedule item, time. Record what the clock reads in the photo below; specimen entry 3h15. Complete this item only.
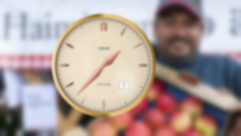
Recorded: 1h37
